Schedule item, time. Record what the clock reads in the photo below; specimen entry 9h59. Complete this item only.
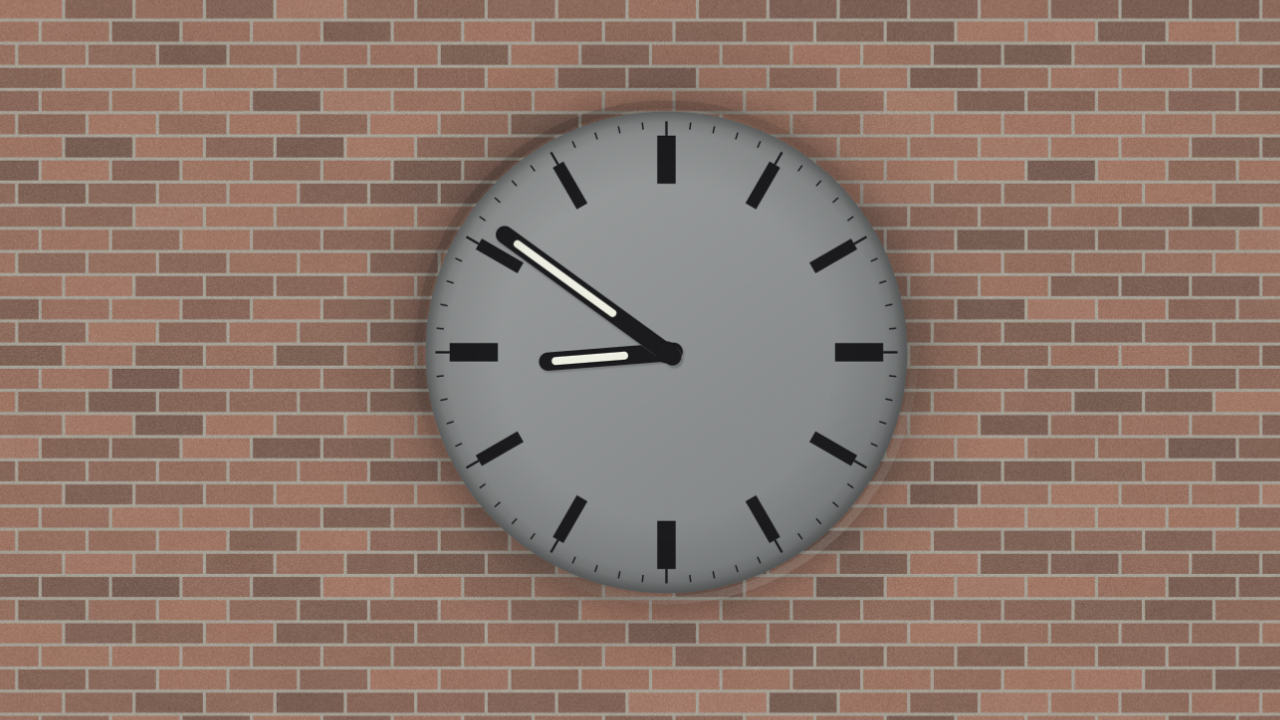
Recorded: 8h51
